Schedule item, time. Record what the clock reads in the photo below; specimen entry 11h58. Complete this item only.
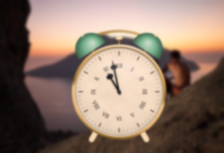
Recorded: 10h58
